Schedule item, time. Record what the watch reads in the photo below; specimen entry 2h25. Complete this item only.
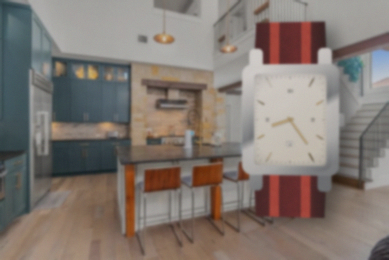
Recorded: 8h24
